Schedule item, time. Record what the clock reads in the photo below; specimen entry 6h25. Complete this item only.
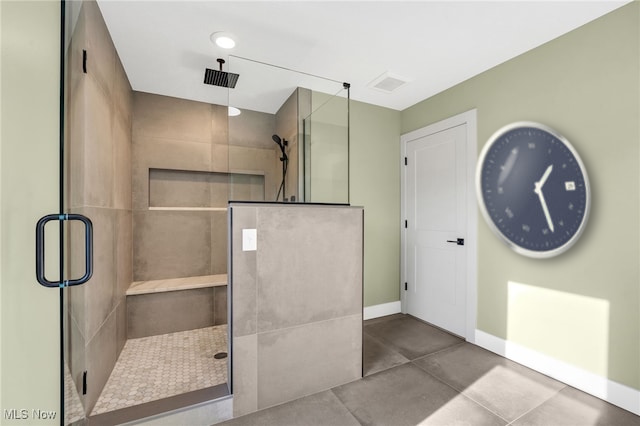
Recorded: 1h28
